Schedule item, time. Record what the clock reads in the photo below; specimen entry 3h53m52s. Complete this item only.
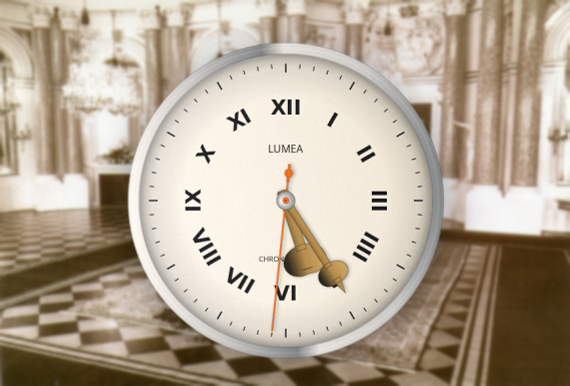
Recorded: 5h24m31s
